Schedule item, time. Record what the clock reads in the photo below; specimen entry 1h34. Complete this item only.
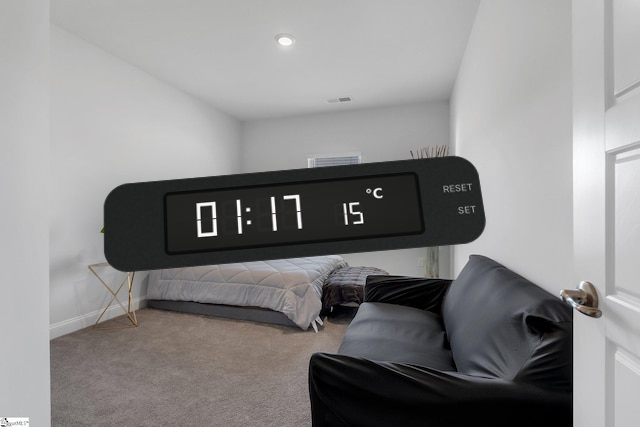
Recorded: 1h17
